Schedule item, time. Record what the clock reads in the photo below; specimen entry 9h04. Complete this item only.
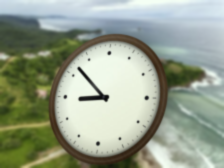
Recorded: 8h52
